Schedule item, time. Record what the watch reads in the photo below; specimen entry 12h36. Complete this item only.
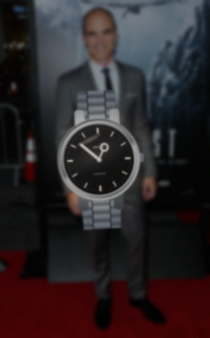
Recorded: 12h52
